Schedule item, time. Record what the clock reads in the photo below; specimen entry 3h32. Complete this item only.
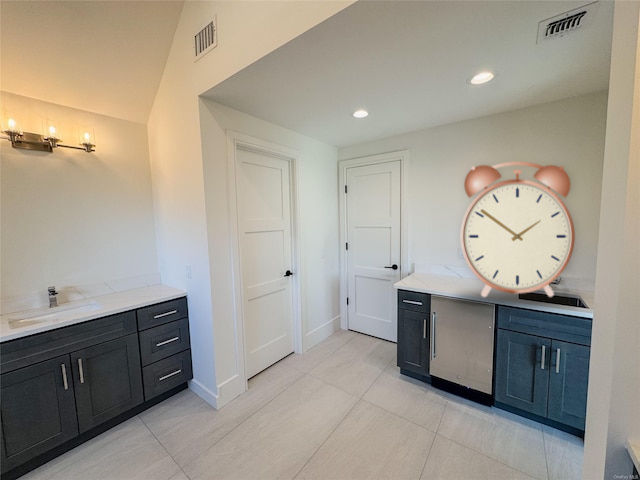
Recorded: 1h51
